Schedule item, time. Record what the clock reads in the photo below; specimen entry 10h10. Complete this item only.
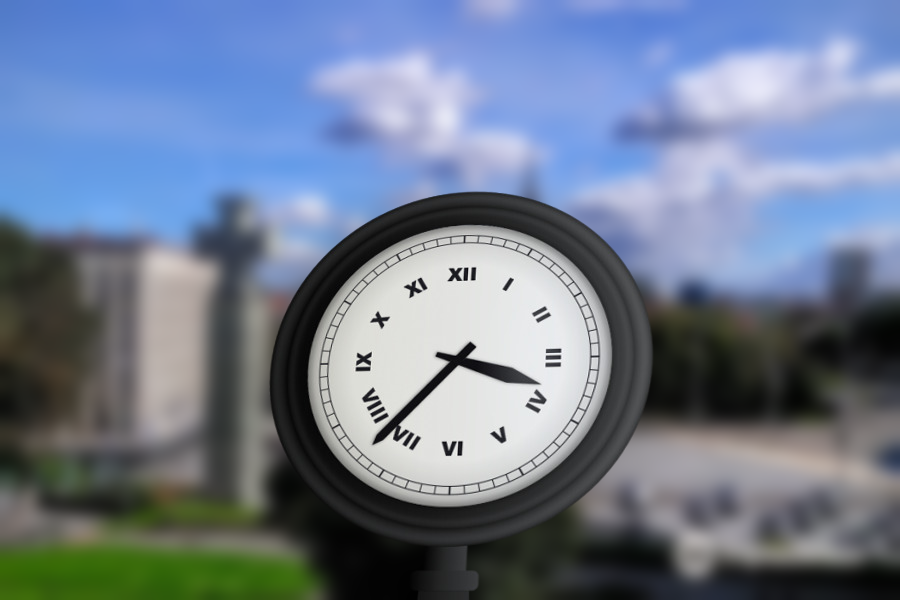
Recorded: 3h37
